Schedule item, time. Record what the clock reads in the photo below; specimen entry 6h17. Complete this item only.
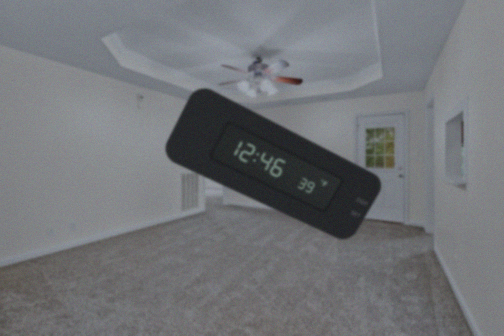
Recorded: 12h46
